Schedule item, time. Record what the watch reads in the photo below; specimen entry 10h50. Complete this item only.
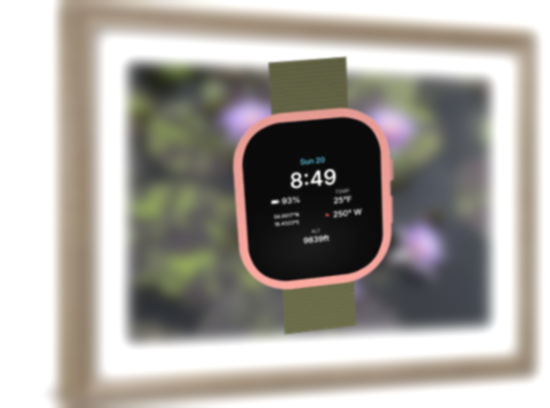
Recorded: 8h49
